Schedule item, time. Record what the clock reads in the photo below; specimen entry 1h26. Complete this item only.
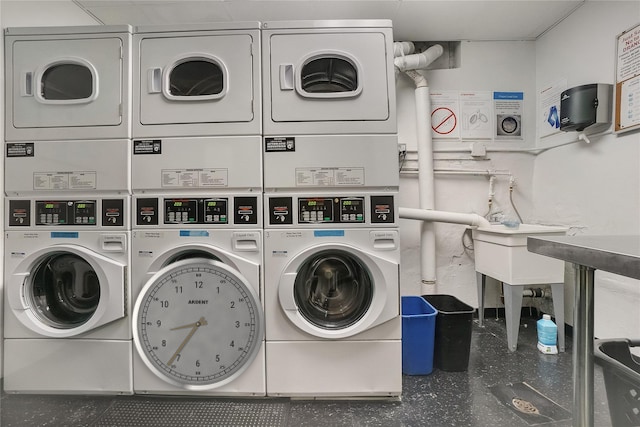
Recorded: 8h36
